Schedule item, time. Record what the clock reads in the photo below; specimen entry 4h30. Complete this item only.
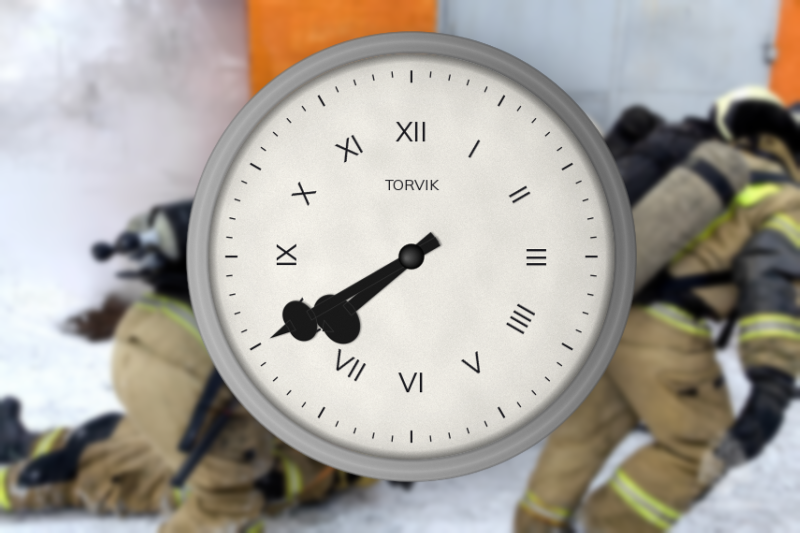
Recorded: 7h40
